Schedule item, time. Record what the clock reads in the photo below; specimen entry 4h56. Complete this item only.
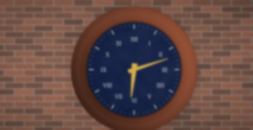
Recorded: 6h12
